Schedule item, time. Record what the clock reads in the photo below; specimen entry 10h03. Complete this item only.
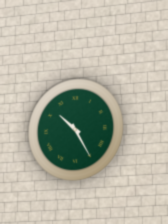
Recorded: 10h25
